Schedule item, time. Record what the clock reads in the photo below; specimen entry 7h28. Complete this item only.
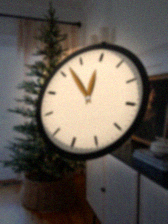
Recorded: 11h52
